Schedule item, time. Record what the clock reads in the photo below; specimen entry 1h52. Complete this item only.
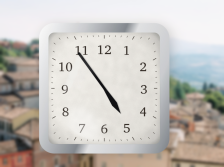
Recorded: 4h54
